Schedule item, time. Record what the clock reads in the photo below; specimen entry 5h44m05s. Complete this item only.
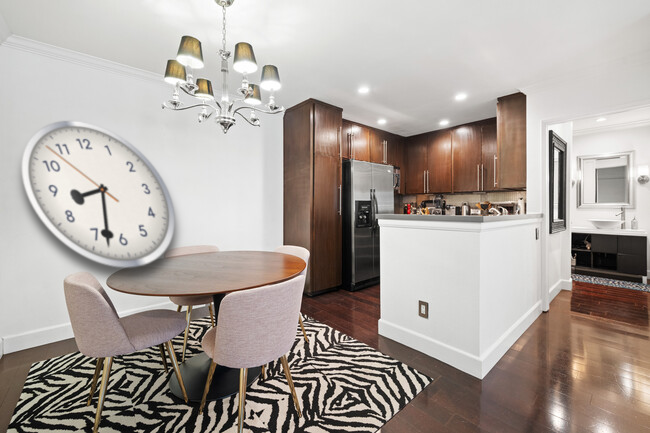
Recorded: 8h32m53s
